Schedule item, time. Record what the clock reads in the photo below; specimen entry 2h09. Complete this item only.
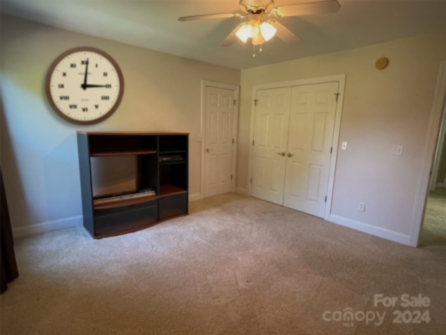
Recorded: 3h01
